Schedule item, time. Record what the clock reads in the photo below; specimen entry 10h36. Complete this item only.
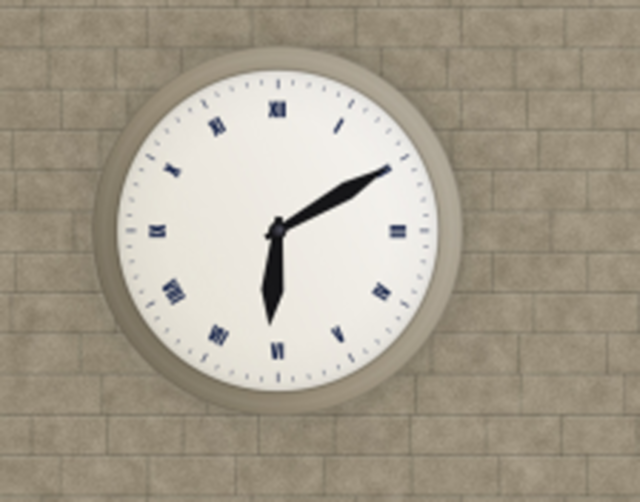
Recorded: 6h10
